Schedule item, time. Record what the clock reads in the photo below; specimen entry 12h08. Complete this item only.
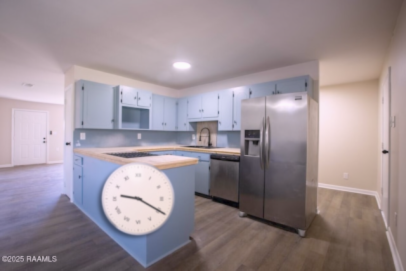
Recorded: 9h20
